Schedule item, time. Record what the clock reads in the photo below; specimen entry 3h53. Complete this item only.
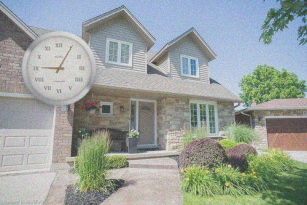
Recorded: 9h05
